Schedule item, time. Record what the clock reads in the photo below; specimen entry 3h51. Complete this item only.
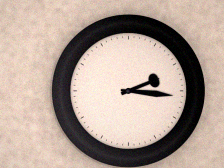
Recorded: 2h16
